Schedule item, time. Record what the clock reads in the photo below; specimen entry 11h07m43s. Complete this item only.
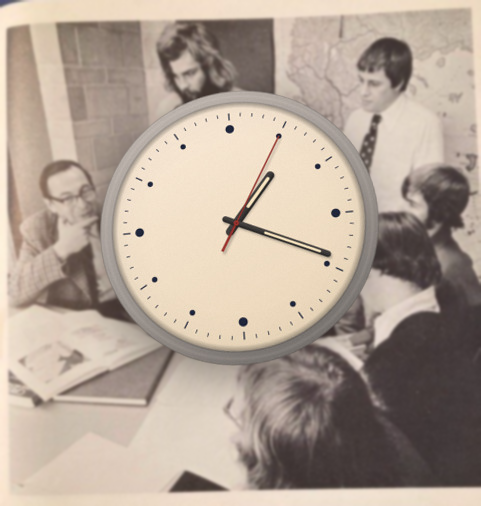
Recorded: 1h19m05s
